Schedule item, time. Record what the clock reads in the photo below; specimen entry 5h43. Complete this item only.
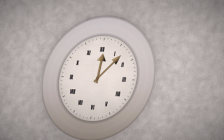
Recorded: 12h07
